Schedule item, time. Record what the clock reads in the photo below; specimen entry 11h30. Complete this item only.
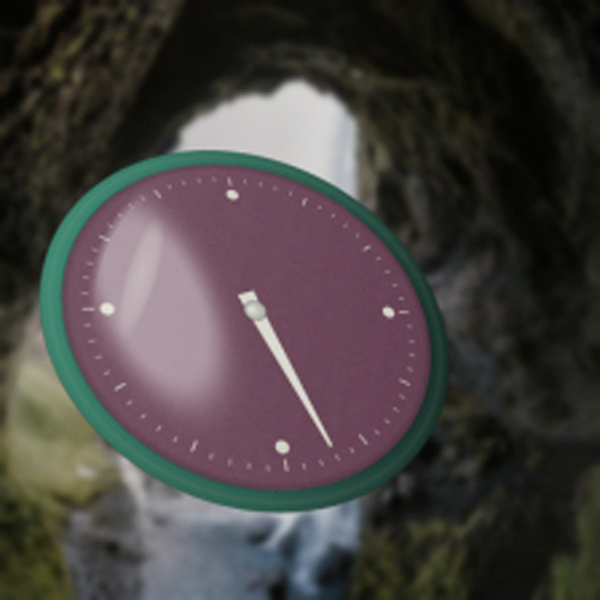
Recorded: 5h27
